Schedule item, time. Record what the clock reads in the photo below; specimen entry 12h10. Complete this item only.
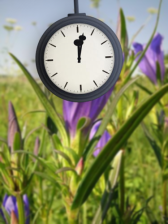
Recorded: 12h02
